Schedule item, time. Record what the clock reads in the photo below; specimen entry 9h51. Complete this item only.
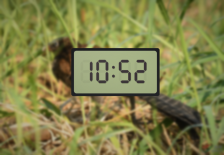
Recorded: 10h52
